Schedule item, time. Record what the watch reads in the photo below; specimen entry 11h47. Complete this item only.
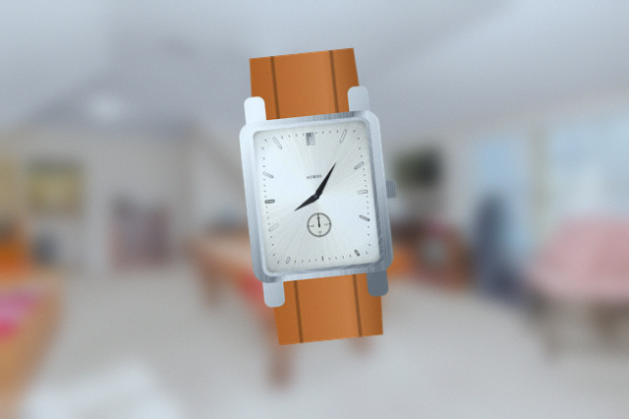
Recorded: 8h06
